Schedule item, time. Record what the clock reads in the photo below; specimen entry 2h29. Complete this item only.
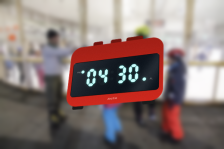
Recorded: 4h30
